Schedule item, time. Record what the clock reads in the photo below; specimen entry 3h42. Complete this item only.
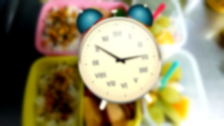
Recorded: 2h51
